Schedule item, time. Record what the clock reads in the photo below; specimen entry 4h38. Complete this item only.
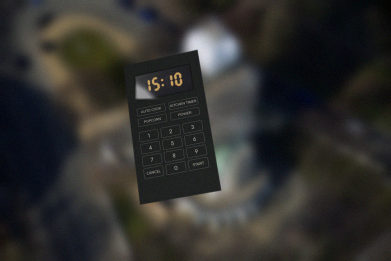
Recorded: 15h10
